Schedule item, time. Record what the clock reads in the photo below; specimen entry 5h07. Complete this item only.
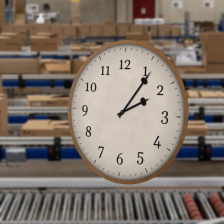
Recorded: 2h06
